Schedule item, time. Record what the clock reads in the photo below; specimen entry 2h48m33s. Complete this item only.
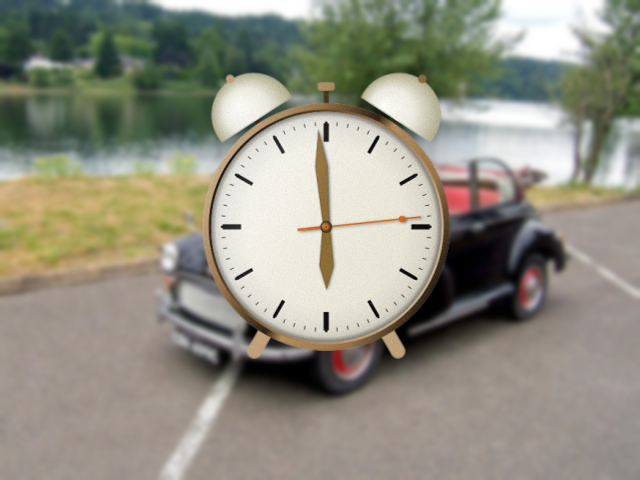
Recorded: 5h59m14s
